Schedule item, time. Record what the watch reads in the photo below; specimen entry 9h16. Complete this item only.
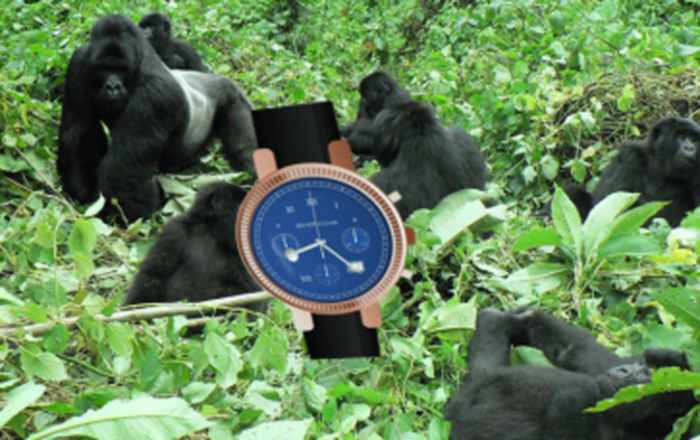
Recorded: 8h23
